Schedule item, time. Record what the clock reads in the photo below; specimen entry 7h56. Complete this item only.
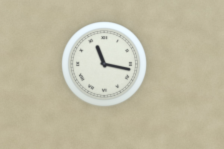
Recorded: 11h17
